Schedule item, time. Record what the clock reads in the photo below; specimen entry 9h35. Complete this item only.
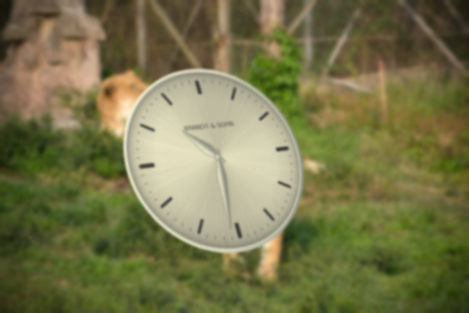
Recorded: 10h31
